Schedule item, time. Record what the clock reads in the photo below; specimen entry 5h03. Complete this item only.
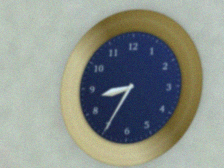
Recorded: 8h35
